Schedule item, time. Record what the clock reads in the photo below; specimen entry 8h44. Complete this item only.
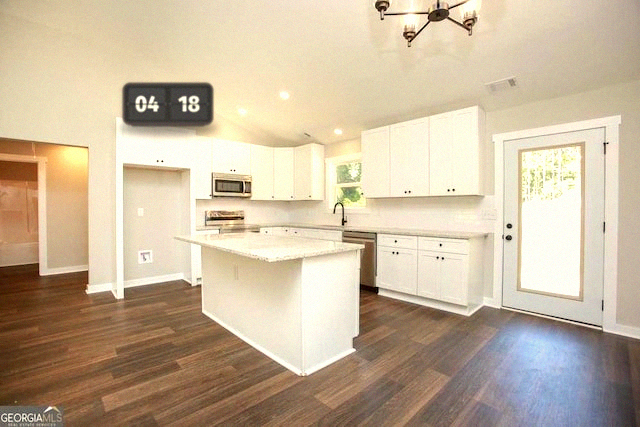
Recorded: 4h18
